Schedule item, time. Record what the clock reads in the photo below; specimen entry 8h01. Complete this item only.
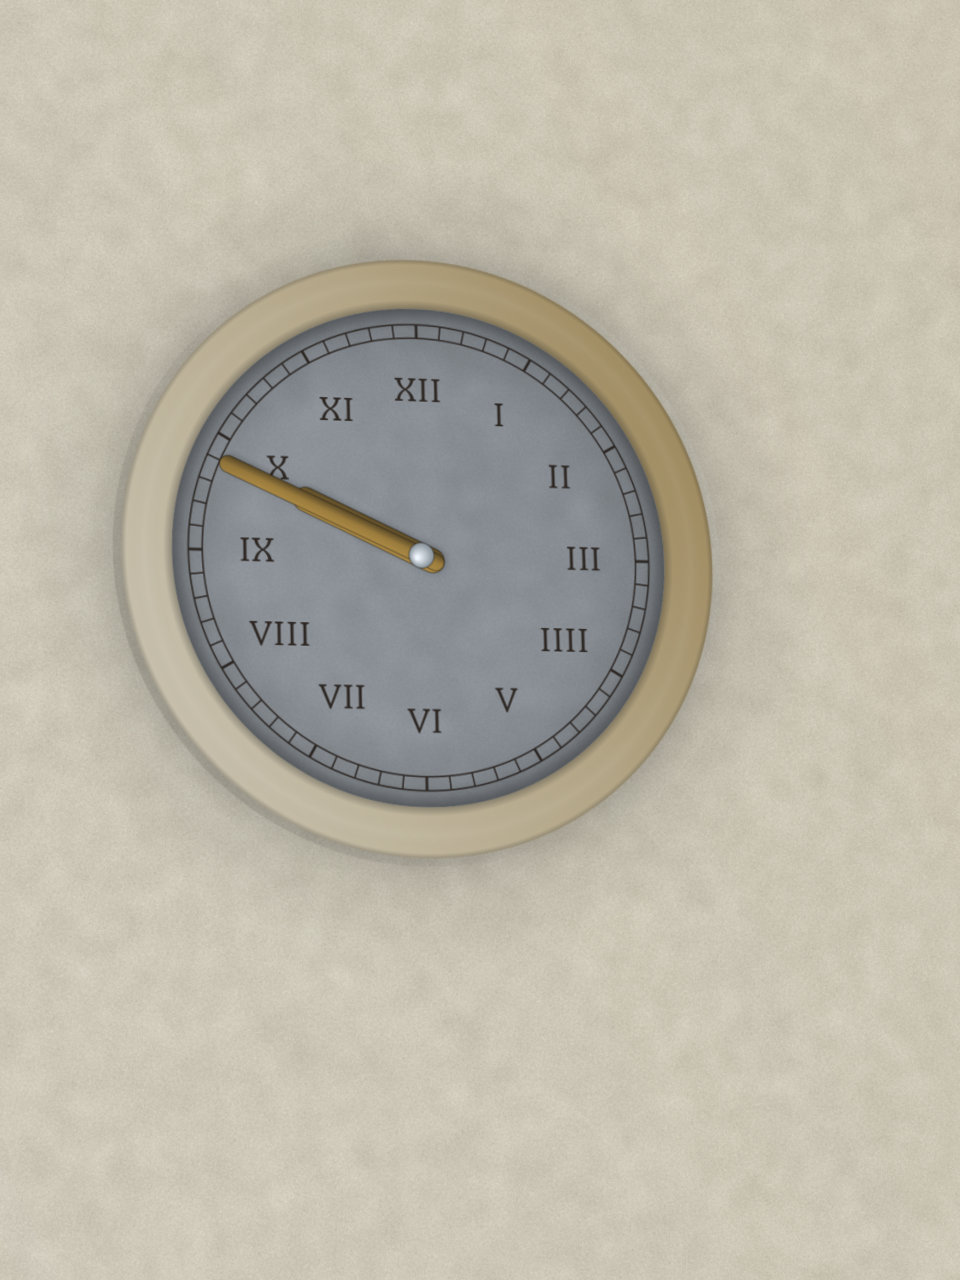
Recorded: 9h49
